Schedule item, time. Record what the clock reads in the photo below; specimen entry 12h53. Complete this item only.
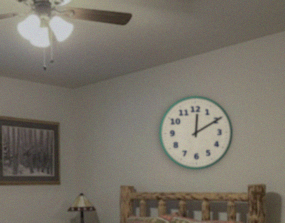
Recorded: 12h10
